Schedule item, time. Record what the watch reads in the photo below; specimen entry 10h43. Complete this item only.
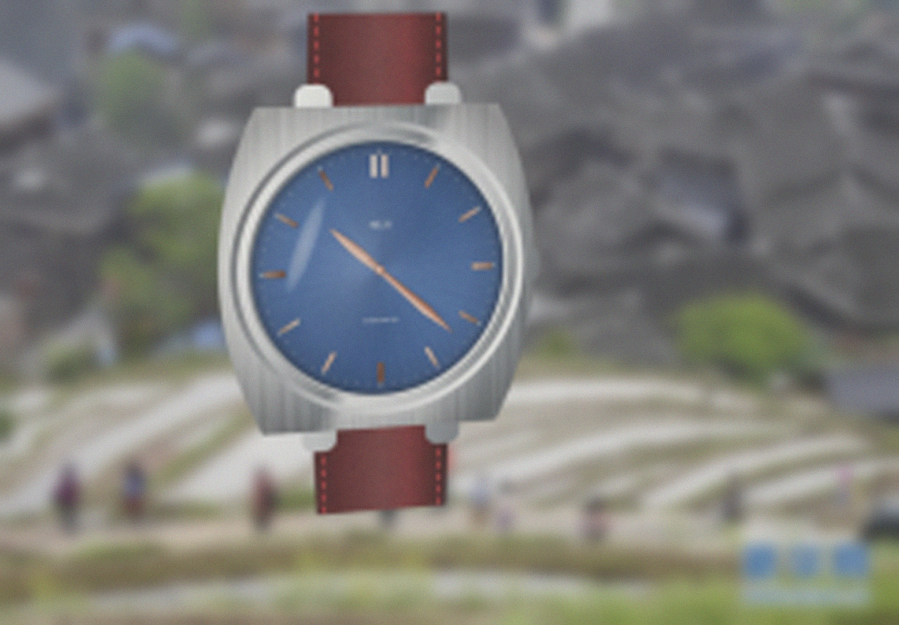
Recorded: 10h22
